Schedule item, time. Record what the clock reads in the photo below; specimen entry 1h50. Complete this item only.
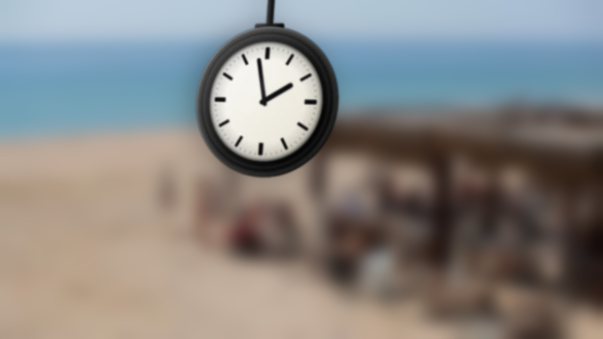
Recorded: 1h58
